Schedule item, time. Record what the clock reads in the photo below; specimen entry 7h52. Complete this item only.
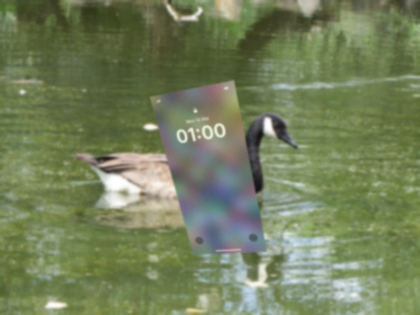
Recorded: 1h00
